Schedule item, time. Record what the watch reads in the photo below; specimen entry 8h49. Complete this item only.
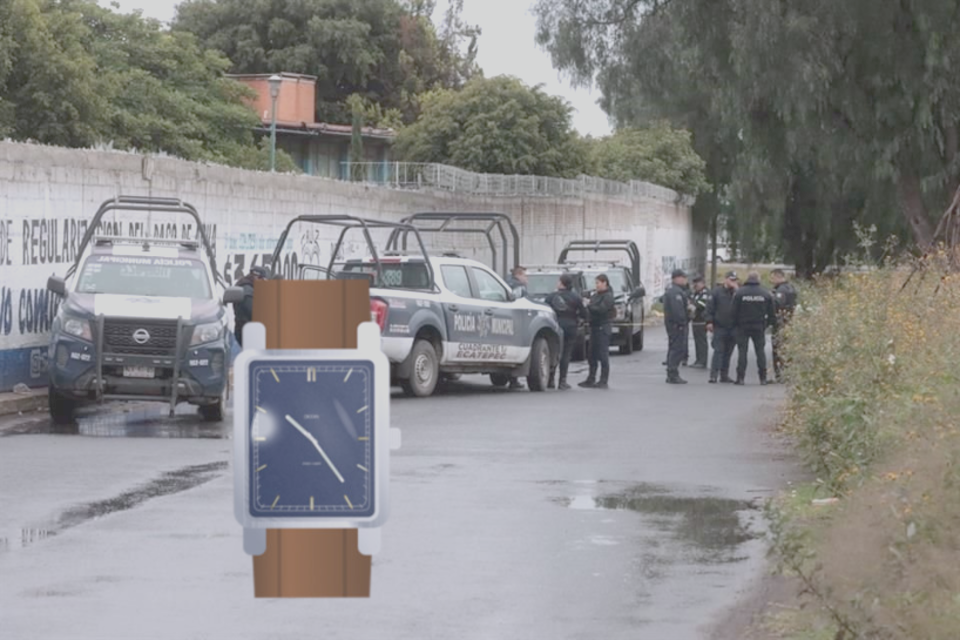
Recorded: 10h24
